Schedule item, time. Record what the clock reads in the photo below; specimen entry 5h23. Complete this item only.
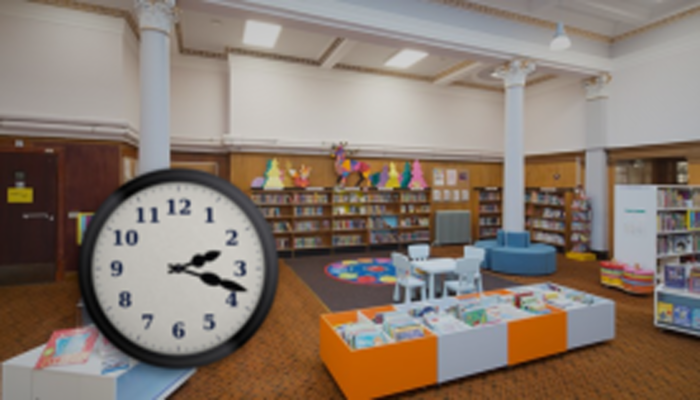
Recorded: 2h18
